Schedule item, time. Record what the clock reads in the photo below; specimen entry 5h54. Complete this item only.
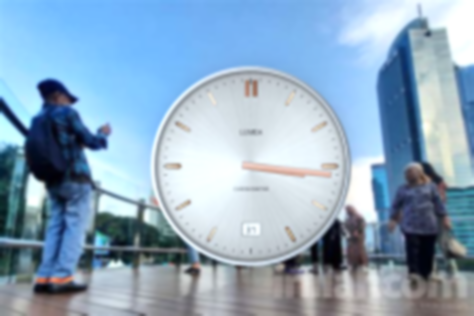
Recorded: 3h16
